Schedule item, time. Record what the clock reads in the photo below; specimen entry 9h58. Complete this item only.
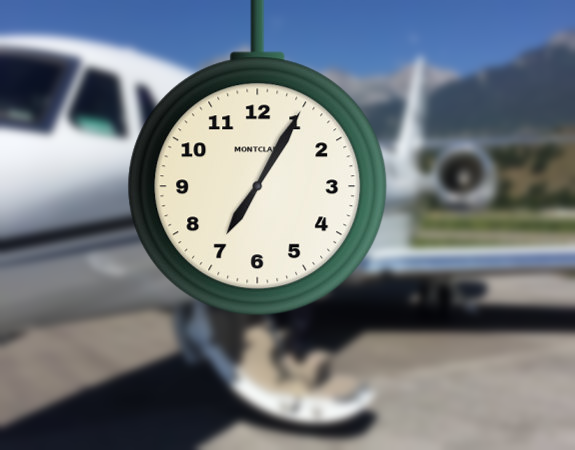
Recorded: 7h05
